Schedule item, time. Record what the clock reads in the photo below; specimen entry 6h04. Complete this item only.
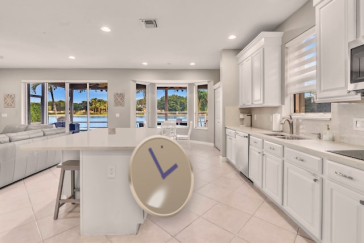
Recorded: 1h55
